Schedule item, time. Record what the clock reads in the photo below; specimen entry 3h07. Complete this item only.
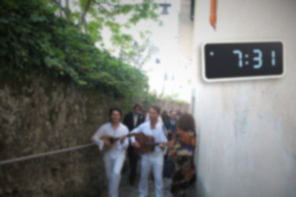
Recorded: 7h31
